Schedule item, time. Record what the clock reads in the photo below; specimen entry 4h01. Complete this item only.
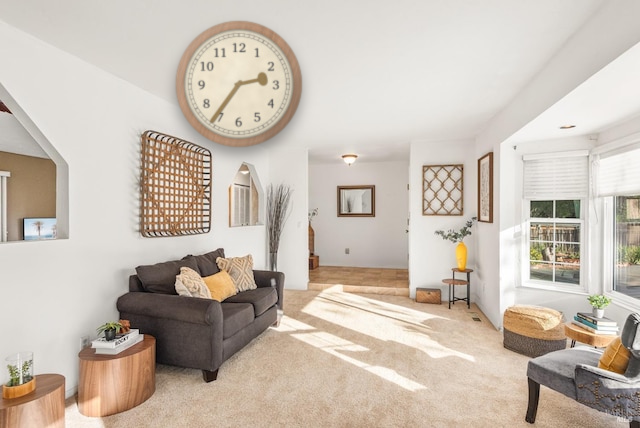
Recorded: 2h36
